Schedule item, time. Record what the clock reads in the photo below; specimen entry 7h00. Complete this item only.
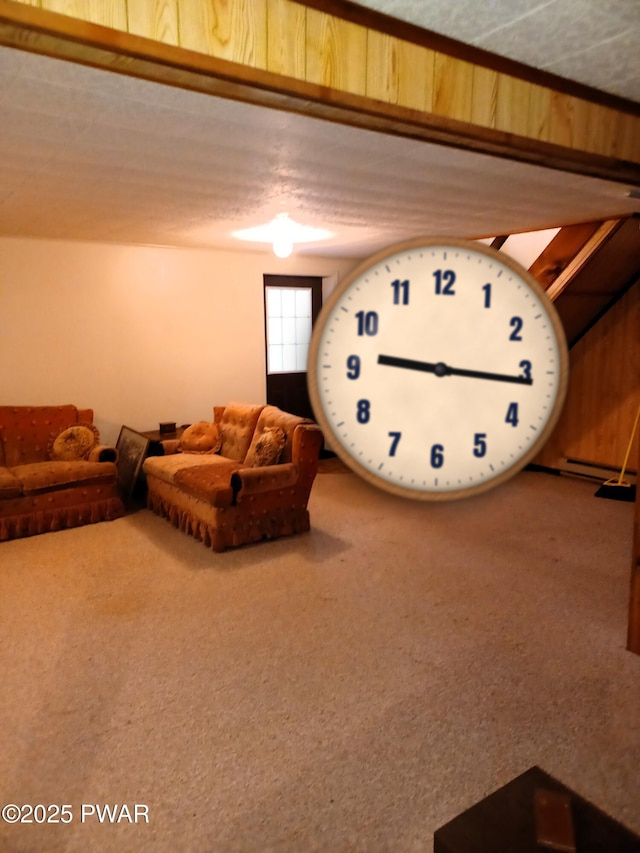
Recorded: 9h16
